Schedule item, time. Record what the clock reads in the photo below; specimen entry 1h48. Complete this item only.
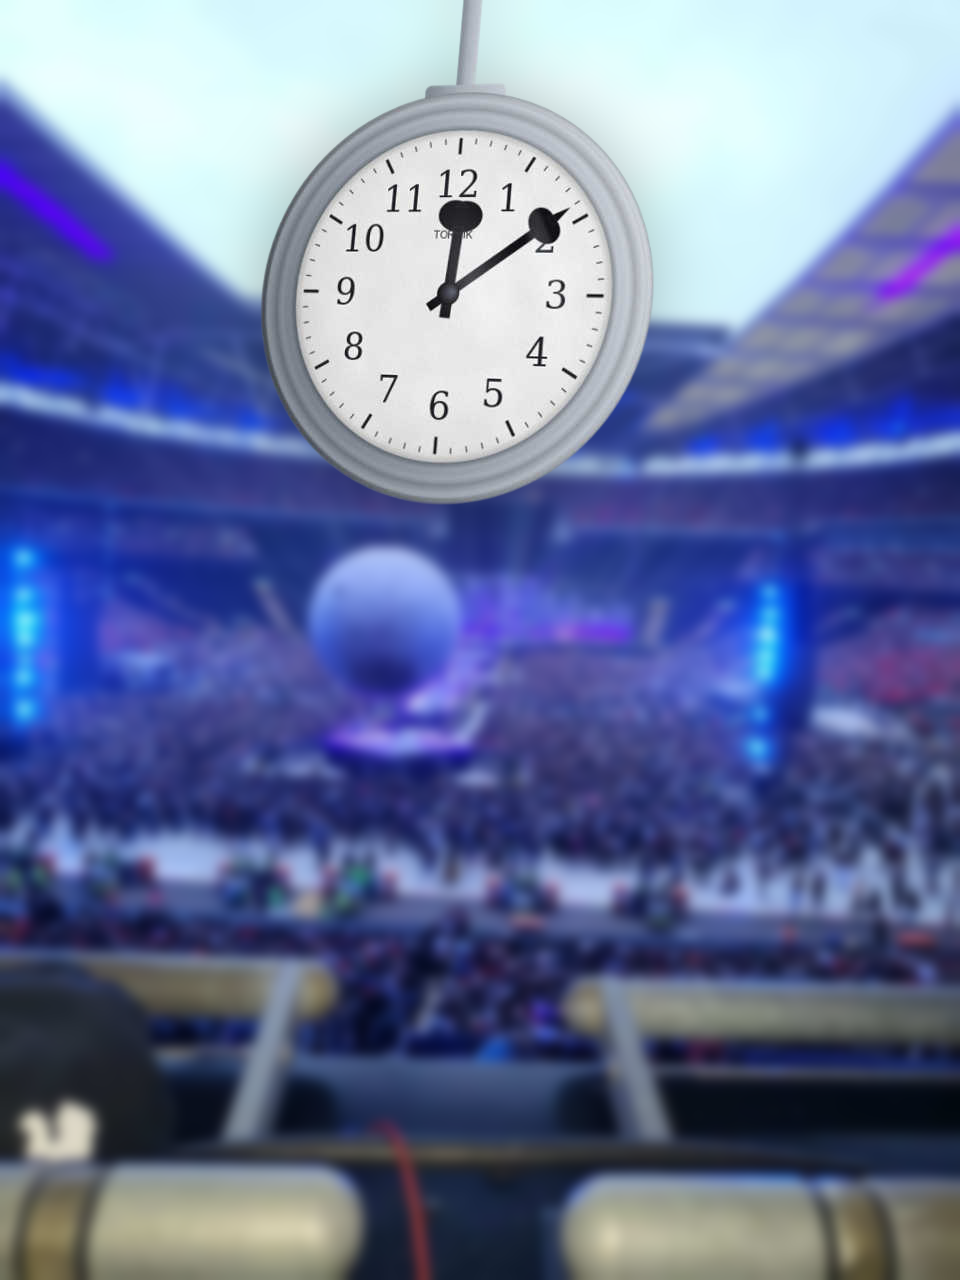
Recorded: 12h09
